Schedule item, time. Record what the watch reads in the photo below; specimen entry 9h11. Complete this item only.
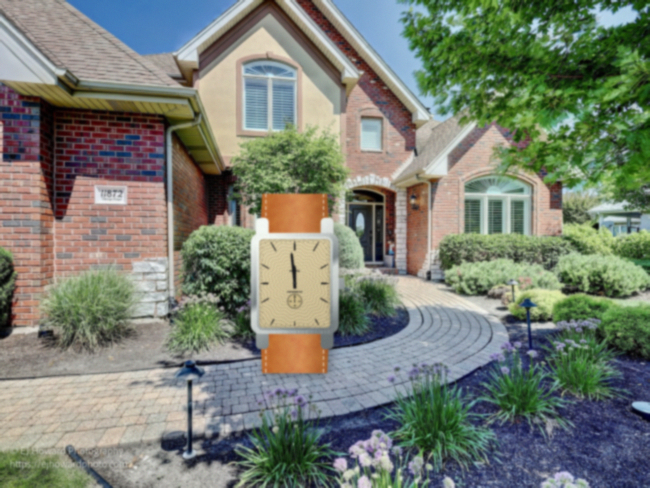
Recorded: 11h59
